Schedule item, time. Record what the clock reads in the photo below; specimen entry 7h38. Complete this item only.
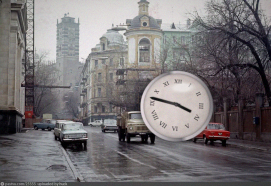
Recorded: 3h47
